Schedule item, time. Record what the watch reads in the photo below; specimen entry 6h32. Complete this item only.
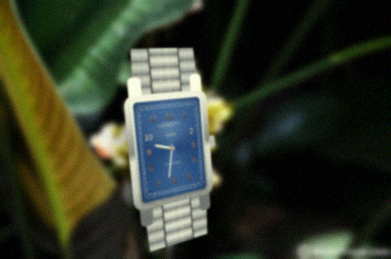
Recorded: 9h32
